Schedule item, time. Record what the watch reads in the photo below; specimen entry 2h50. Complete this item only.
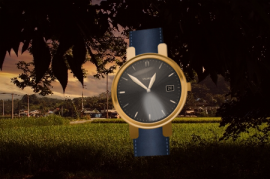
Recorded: 12h52
